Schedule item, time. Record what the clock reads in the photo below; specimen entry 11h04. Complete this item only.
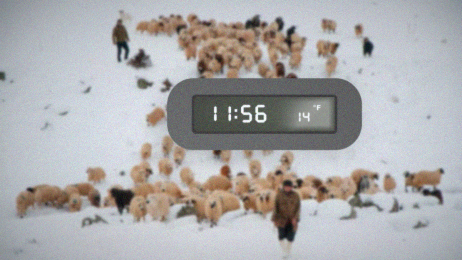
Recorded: 11h56
